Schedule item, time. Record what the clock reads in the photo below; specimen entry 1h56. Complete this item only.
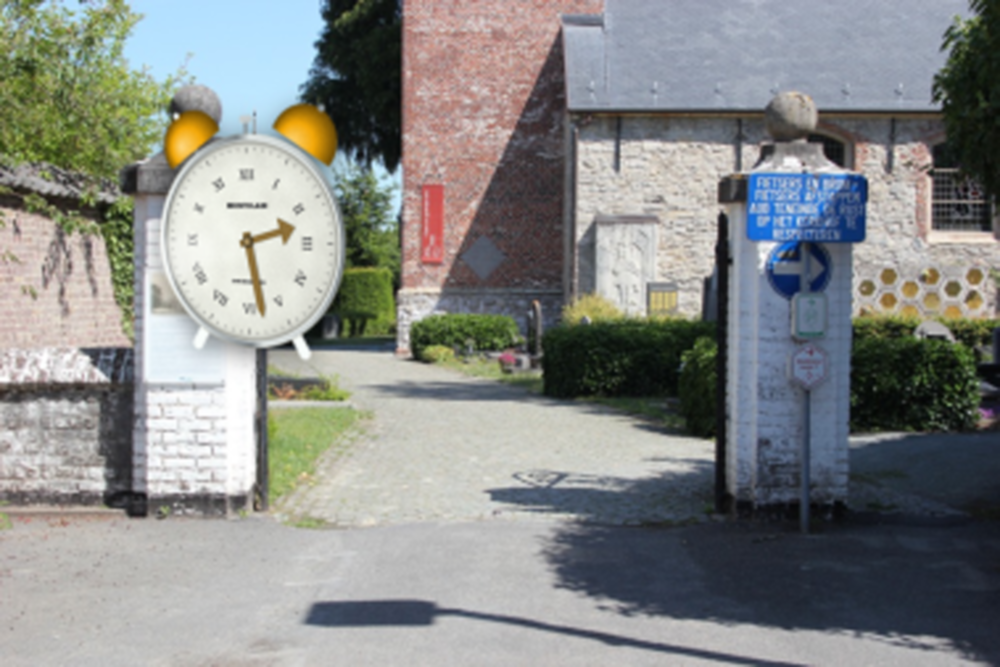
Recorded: 2h28
